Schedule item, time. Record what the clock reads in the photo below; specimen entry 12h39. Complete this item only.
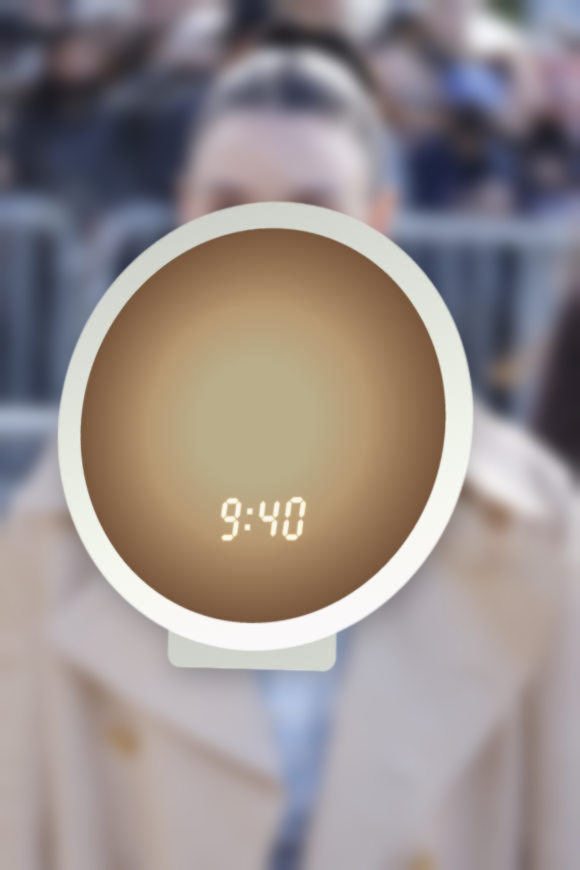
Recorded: 9h40
